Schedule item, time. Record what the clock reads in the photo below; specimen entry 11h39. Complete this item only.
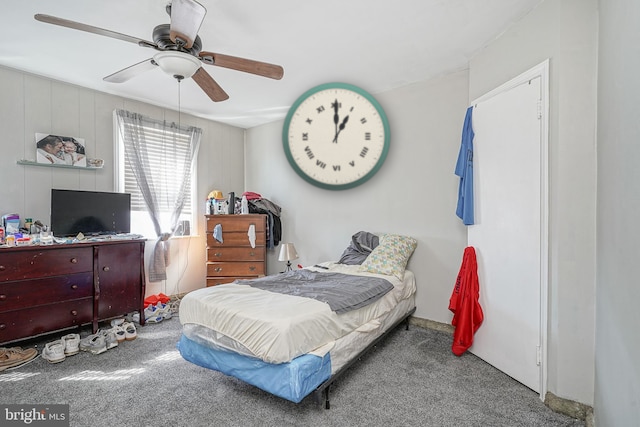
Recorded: 1h00
